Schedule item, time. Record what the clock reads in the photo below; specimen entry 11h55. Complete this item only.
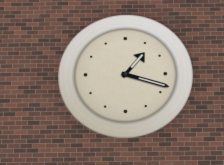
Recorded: 1h18
